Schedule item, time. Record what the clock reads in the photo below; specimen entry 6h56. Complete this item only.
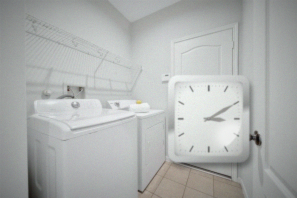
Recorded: 3h10
